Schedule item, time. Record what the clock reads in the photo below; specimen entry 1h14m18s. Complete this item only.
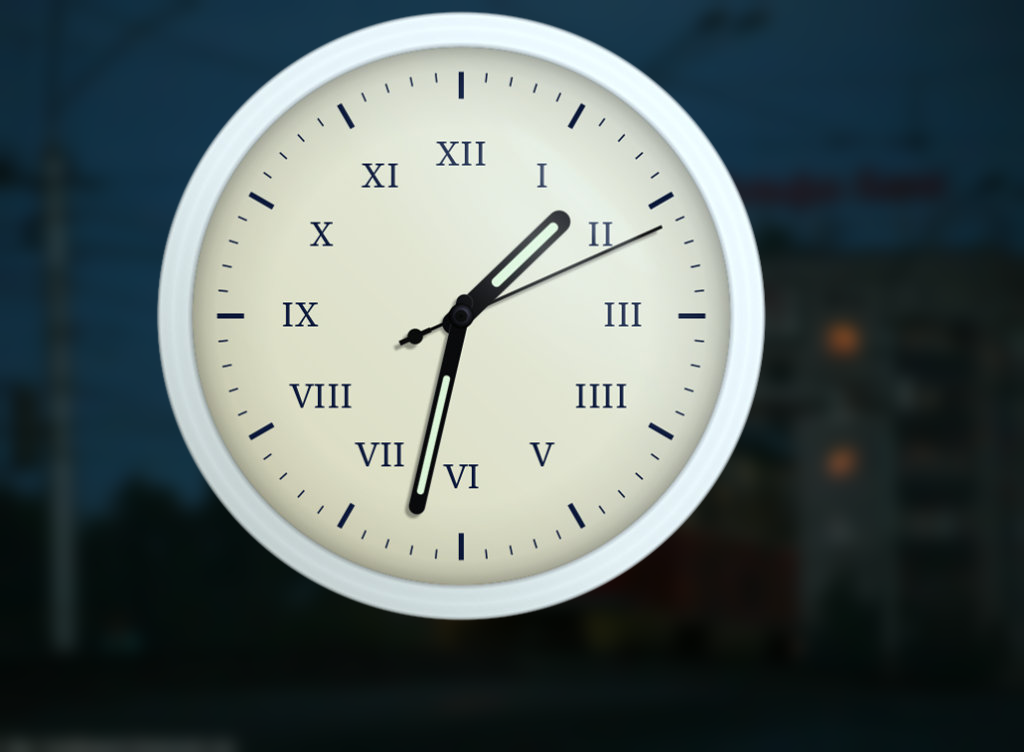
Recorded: 1h32m11s
